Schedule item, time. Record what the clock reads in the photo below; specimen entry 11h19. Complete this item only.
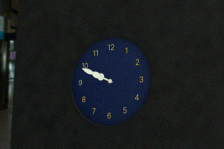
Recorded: 9h49
